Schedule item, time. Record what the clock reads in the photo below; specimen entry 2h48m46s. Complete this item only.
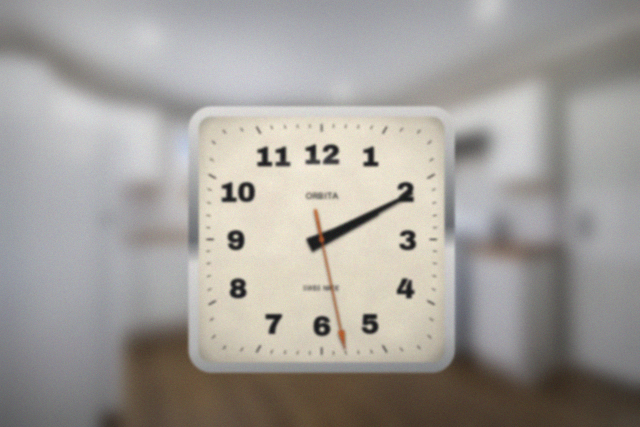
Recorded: 2h10m28s
